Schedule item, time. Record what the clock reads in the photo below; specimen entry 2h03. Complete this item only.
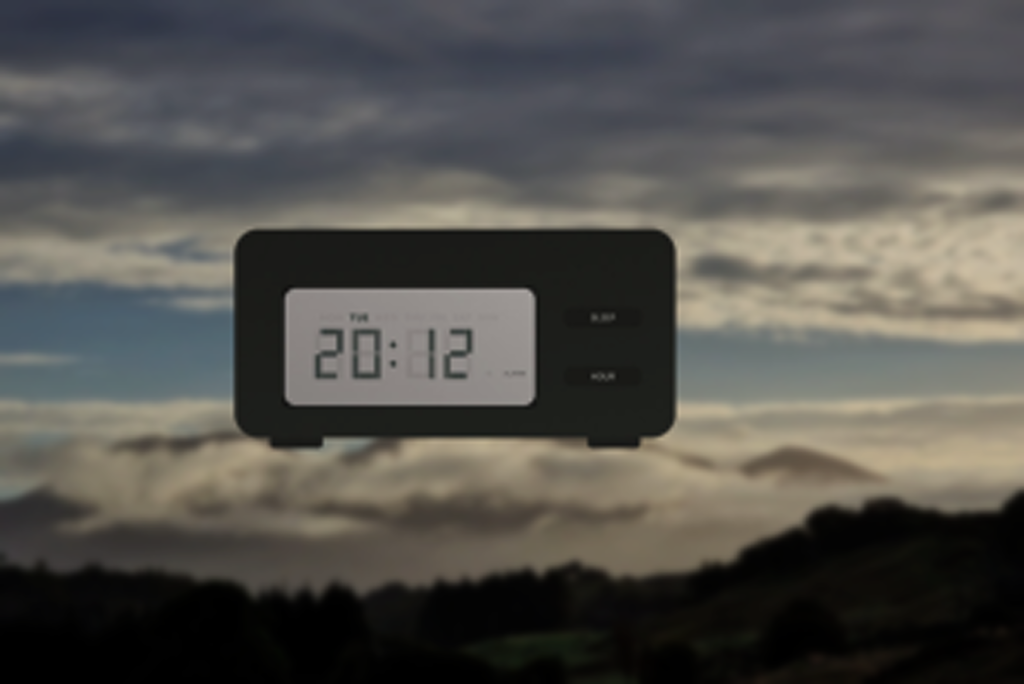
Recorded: 20h12
